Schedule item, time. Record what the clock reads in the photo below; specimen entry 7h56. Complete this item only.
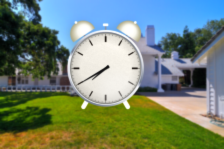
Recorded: 7h40
